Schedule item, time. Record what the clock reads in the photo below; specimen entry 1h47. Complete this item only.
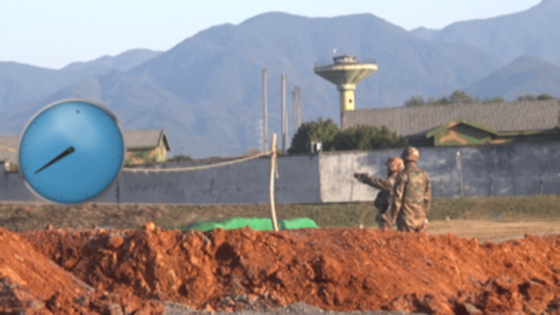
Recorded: 7h38
